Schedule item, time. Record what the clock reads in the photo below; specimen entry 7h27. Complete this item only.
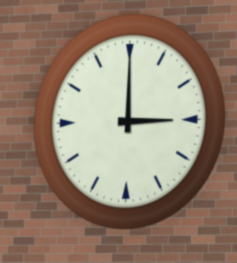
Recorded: 3h00
